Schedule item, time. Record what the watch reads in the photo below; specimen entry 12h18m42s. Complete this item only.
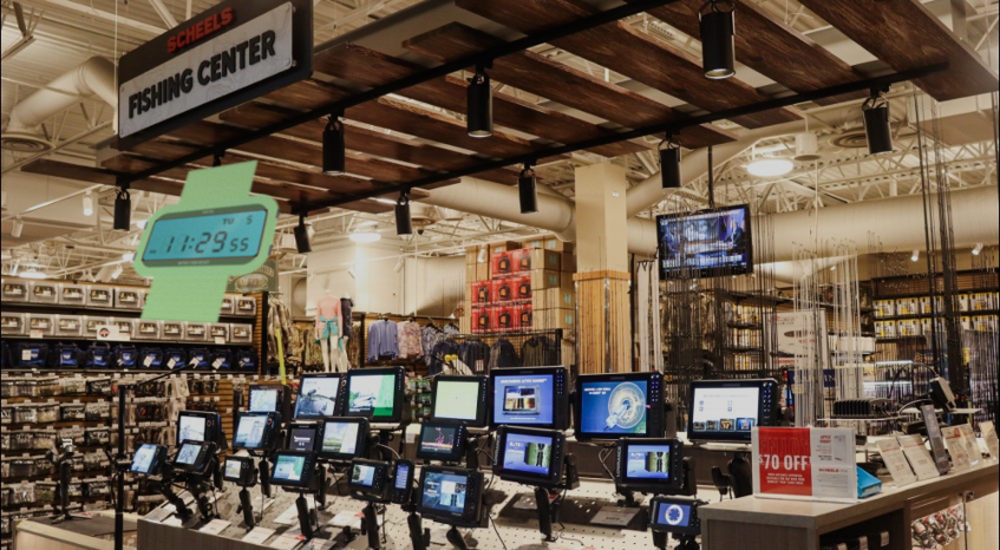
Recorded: 11h29m55s
